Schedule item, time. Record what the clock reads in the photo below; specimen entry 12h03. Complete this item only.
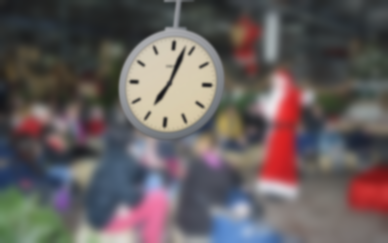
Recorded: 7h03
